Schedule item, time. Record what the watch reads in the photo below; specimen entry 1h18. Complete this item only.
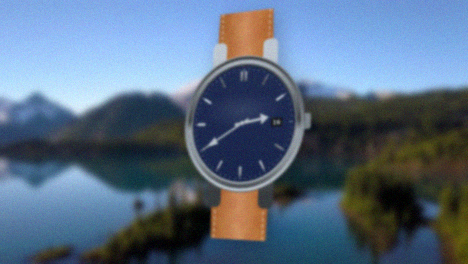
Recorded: 2h40
